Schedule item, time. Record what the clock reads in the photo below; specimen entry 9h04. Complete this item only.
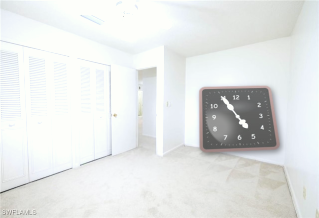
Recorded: 4h55
